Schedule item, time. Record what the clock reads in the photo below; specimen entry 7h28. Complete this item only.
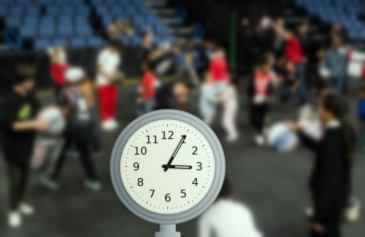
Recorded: 3h05
